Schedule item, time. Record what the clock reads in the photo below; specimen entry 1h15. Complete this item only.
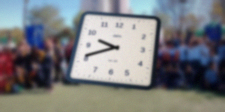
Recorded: 9h41
